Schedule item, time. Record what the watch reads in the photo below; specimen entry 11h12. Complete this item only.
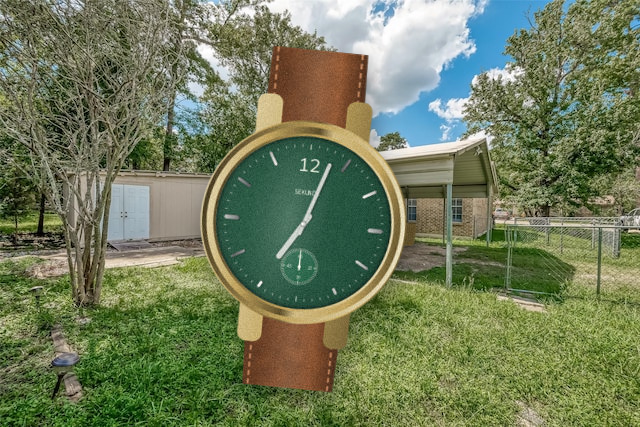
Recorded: 7h03
